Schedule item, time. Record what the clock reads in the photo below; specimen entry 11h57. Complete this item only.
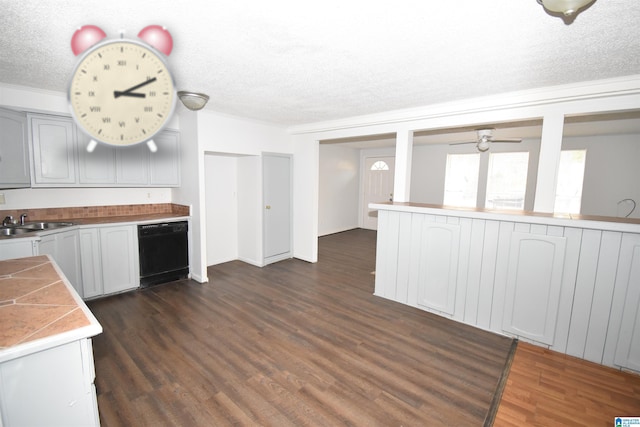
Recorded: 3h11
